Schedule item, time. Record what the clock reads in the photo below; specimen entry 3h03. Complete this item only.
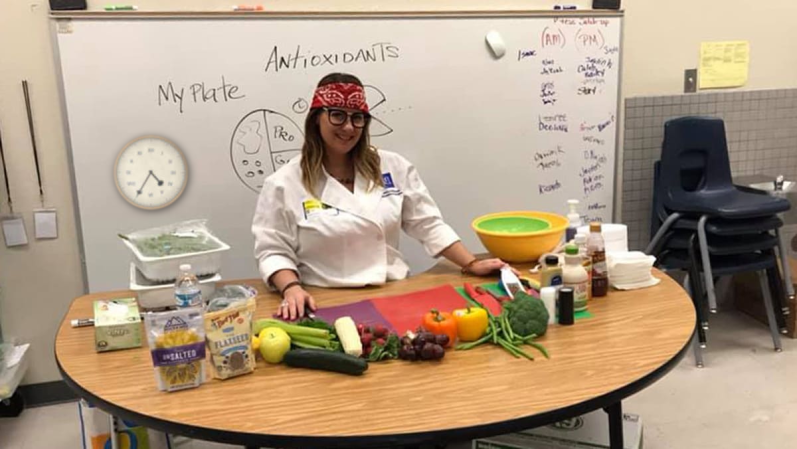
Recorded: 4h35
